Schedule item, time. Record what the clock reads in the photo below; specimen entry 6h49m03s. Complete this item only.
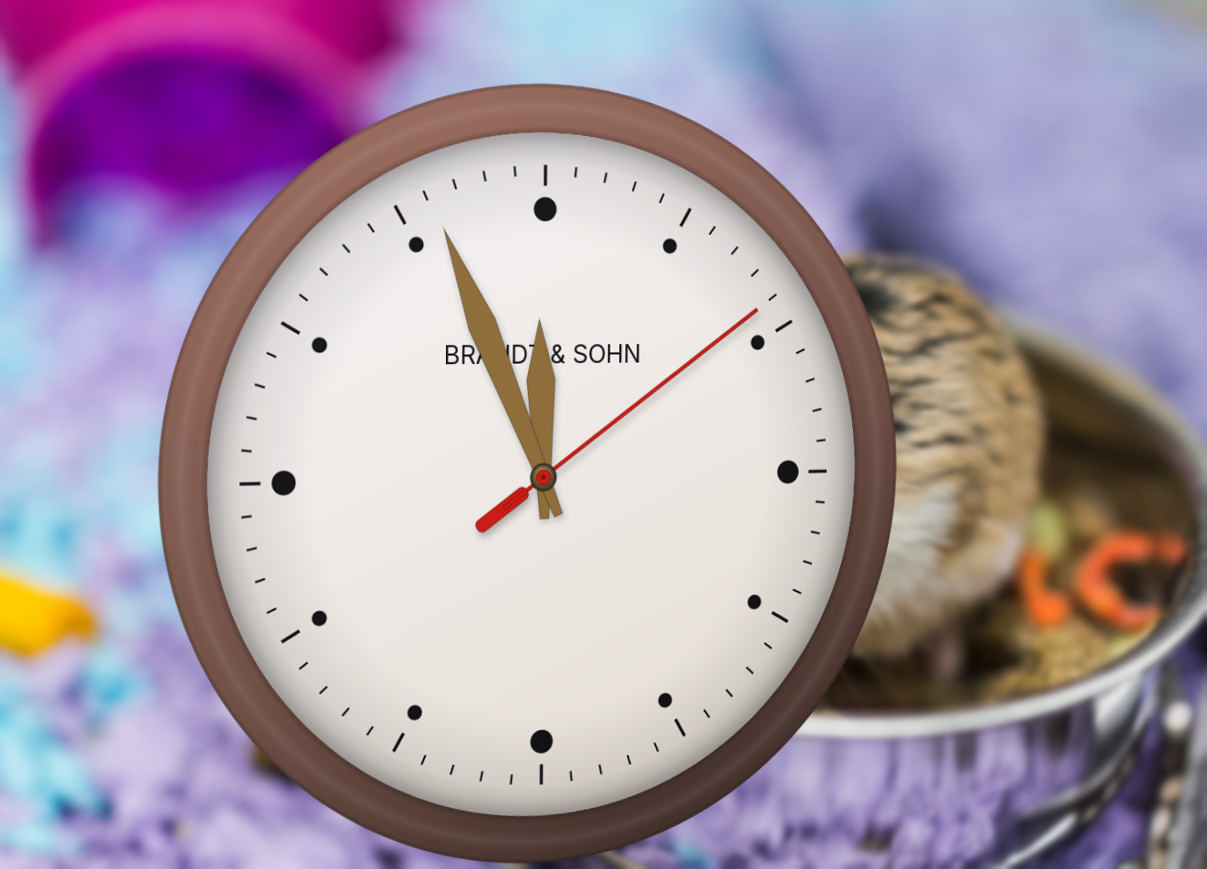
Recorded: 11h56m09s
